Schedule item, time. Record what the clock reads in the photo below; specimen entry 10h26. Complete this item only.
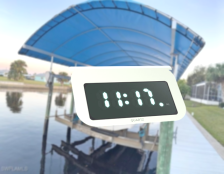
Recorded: 11h17
